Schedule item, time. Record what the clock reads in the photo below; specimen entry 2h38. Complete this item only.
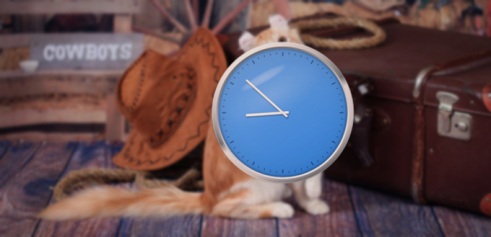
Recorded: 8h52
